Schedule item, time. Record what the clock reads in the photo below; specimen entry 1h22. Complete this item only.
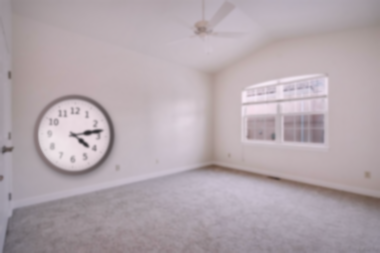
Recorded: 4h13
